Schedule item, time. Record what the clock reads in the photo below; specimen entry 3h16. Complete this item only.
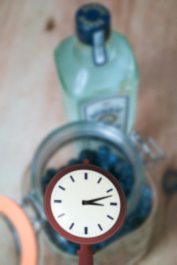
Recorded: 3h12
